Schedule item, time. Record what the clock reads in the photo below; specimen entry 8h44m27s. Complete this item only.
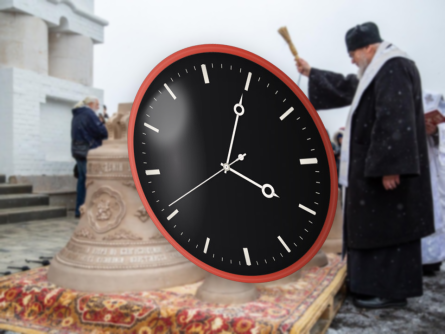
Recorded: 4h04m41s
